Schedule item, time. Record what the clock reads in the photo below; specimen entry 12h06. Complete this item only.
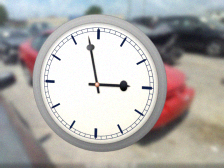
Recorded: 2h58
